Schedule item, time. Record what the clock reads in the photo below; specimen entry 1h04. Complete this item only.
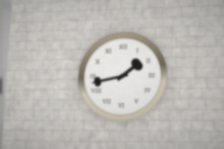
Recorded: 1h43
